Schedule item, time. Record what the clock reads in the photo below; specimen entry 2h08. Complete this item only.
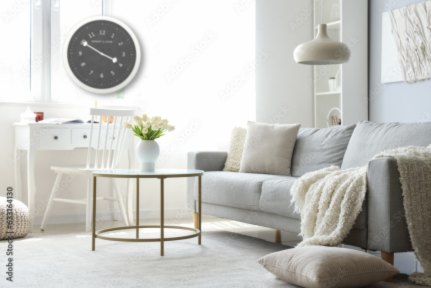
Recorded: 3h50
